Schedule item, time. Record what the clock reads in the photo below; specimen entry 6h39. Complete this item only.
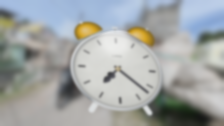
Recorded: 7h22
